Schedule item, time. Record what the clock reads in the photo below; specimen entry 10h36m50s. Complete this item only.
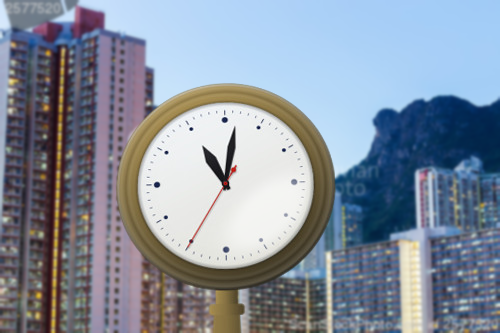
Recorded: 11h01m35s
